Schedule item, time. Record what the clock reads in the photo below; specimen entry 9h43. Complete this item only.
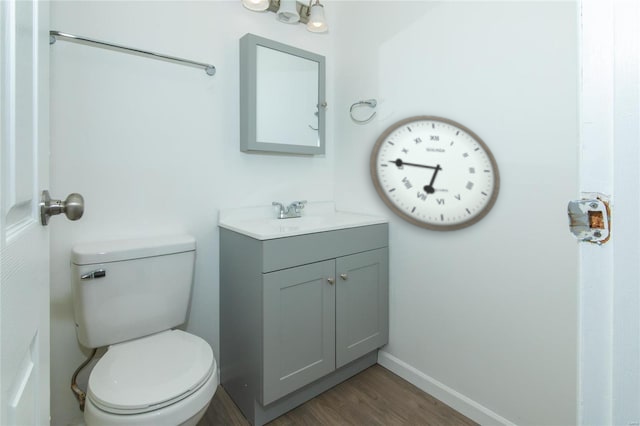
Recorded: 6h46
